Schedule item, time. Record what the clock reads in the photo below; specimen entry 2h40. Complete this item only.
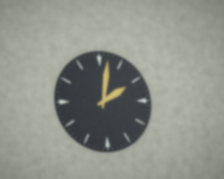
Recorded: 2h02
